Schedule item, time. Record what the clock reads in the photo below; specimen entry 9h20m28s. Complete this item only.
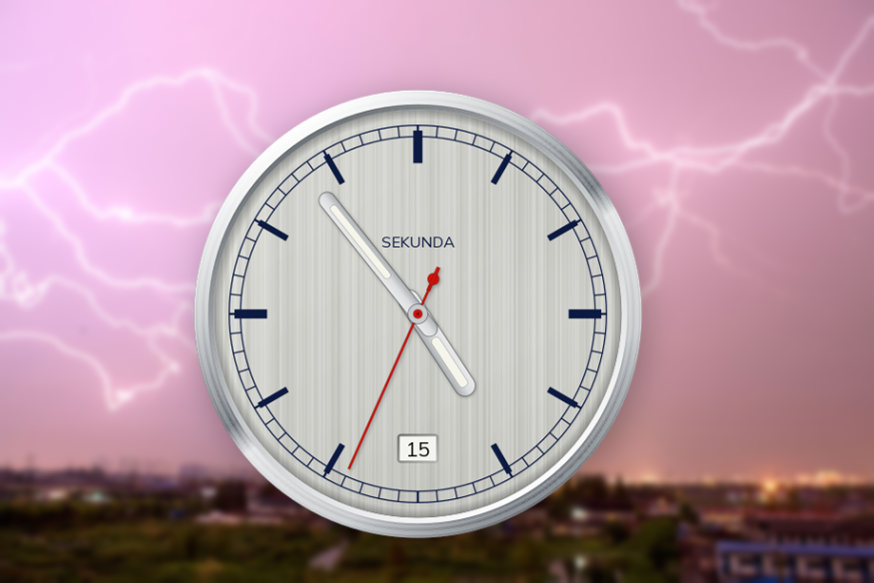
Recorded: 4h53m34s
